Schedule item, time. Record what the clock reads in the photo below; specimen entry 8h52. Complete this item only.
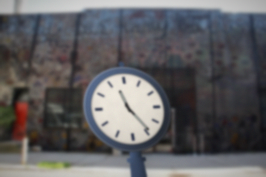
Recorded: 11h24
